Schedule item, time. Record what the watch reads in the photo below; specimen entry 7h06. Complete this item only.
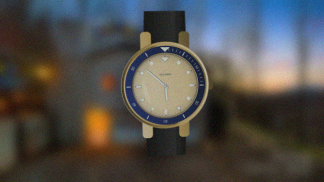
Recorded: 5h52
